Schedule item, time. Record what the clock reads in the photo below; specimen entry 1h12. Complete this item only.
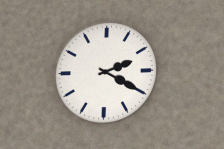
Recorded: 2h20
